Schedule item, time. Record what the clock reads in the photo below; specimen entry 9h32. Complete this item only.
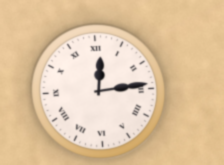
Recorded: 12h14
